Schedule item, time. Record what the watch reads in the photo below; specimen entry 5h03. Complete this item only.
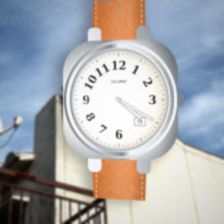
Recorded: 4h20
